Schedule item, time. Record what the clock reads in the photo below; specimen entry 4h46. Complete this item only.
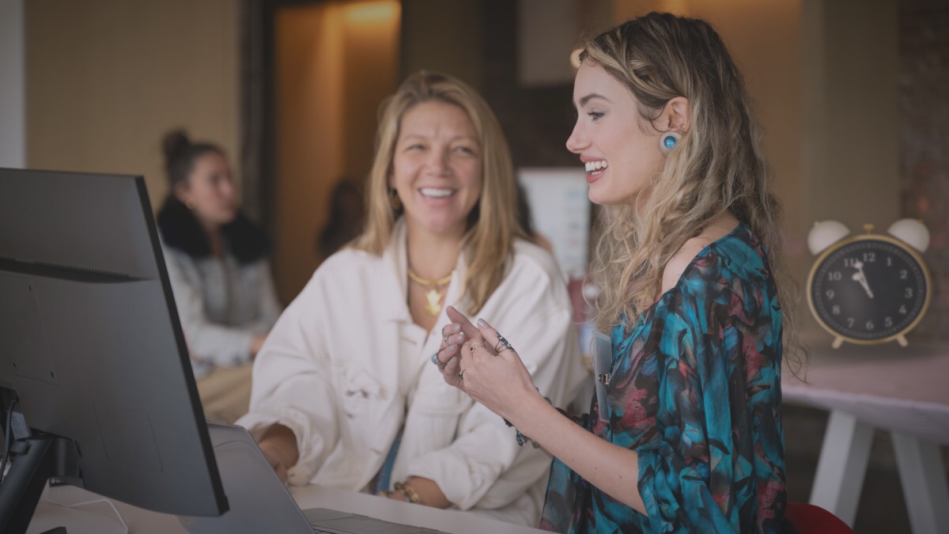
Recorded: 10h57
